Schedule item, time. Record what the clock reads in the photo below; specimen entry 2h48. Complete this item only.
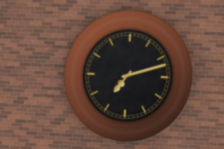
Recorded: 7h12
